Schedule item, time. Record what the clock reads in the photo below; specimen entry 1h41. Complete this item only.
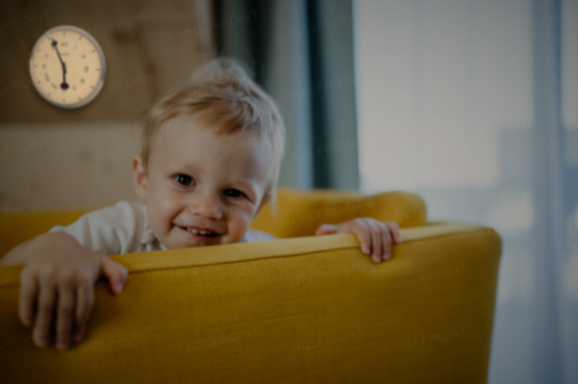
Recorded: 5h56
